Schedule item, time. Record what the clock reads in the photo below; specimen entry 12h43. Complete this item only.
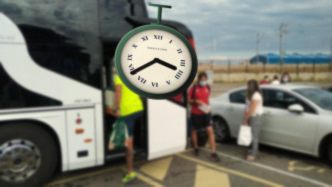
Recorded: 3h39
